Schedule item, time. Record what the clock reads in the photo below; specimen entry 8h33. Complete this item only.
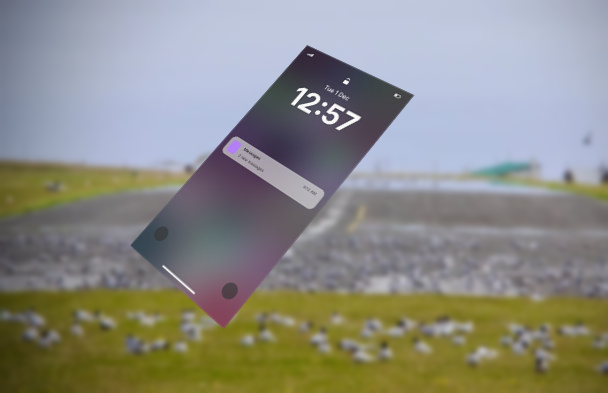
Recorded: 12h57
